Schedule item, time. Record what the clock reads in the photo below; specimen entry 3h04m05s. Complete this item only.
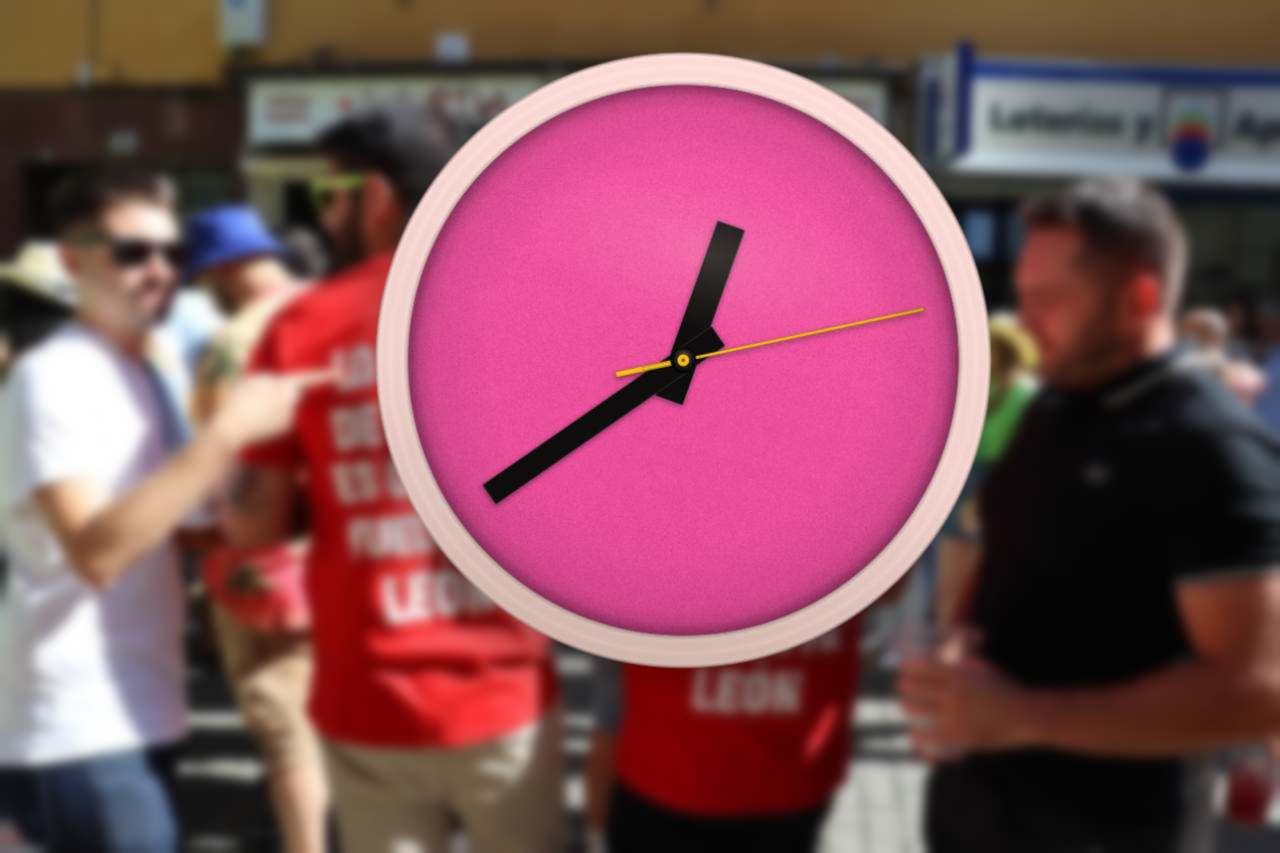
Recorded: 12h39m13s
